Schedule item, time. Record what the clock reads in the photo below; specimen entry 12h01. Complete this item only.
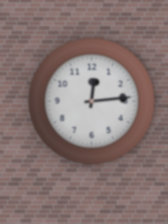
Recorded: 12h14
